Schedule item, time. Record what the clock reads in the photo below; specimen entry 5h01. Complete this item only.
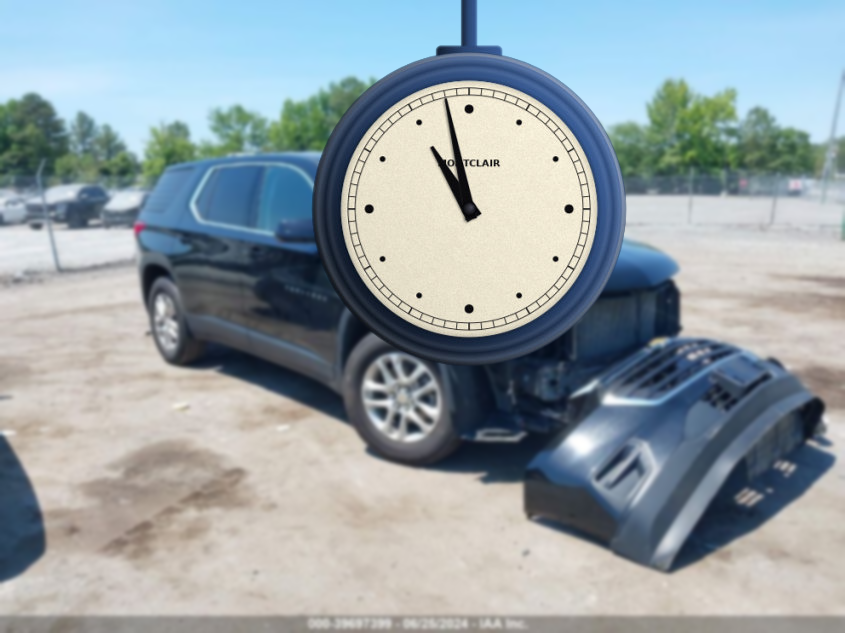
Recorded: 10h58
